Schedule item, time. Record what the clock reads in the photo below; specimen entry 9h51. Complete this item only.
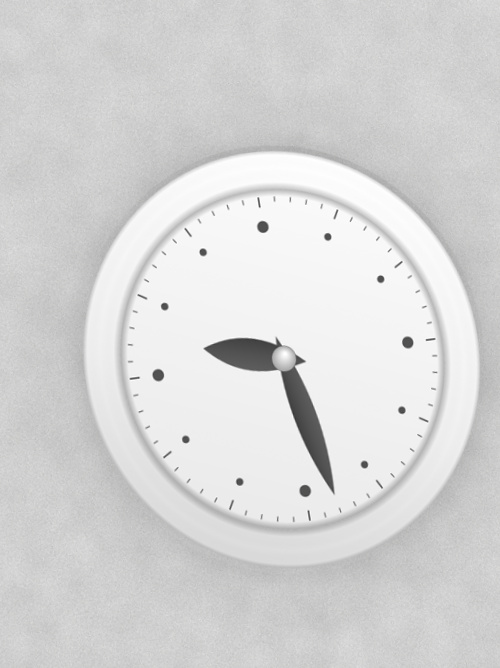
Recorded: 9h28
